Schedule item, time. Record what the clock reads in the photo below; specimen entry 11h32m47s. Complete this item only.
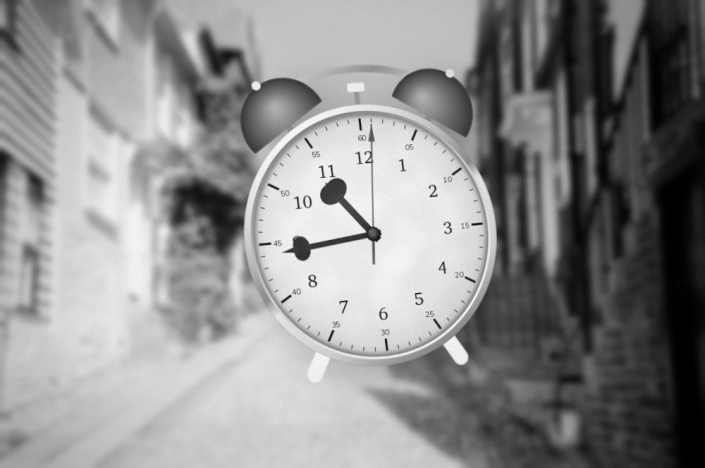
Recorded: 10h44m01s
